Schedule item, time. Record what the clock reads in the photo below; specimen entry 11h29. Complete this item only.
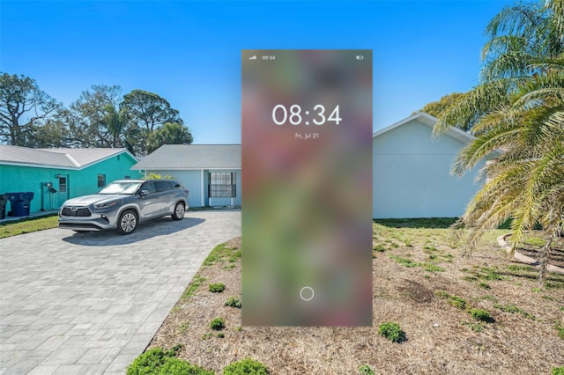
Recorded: 8h34
